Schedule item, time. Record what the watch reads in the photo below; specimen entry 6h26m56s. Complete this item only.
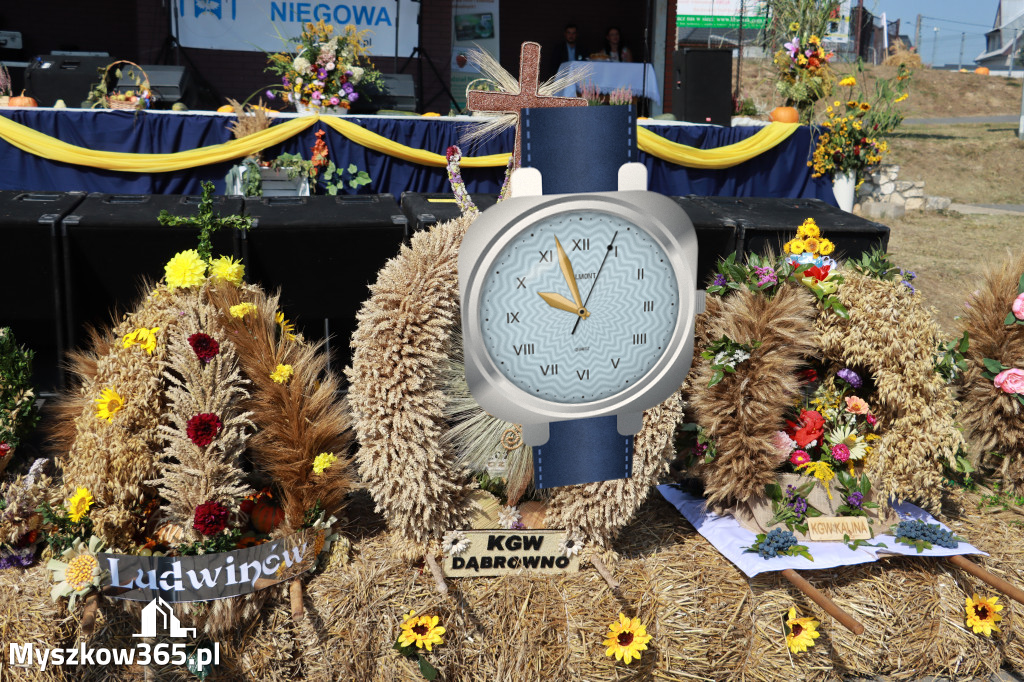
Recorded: 9h57m04s
